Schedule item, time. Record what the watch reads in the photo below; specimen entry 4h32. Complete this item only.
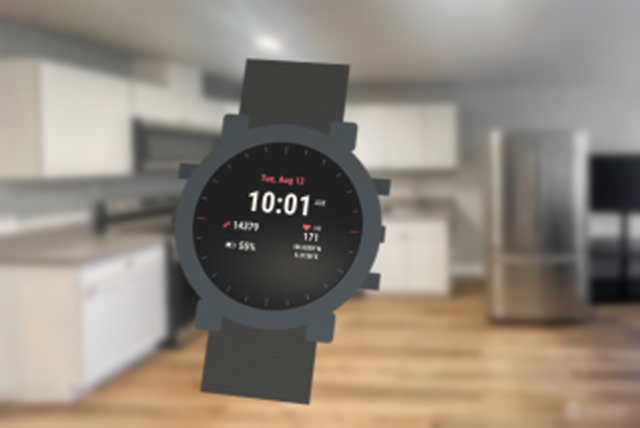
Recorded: 10h01
